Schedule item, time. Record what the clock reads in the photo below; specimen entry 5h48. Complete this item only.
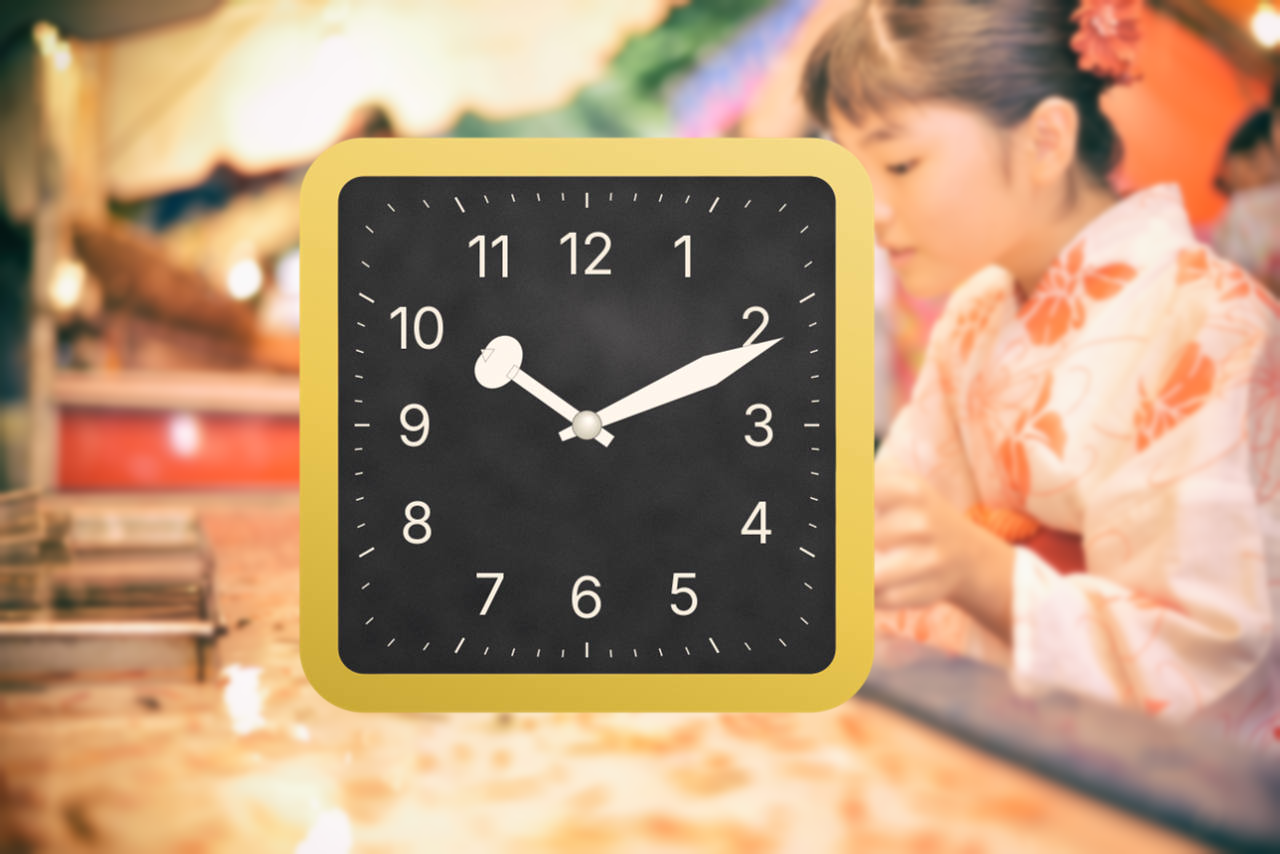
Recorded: 10h11
